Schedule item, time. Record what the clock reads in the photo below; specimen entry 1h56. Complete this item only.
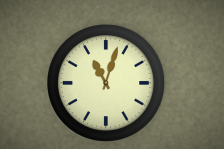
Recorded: 11h03
